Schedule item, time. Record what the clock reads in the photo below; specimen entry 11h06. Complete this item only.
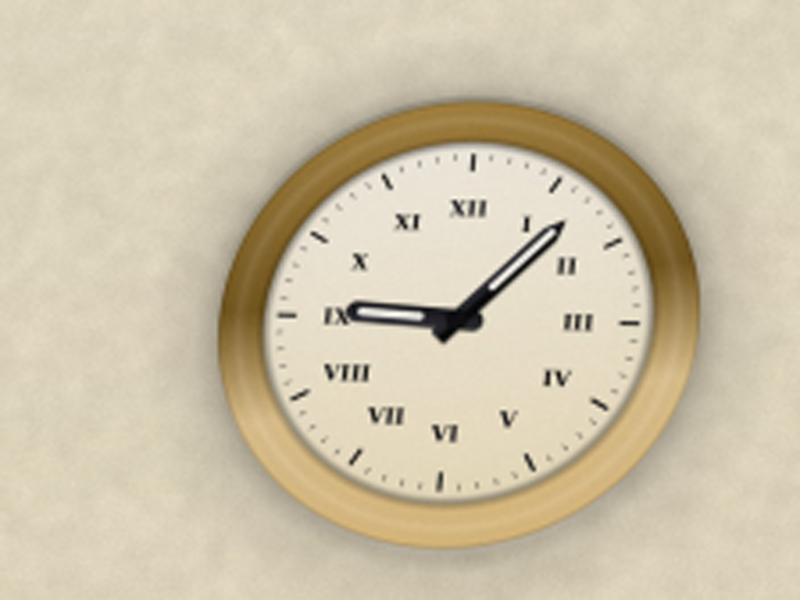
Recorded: 9h07
